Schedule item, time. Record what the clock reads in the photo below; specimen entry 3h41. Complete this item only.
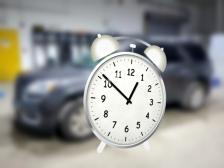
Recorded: 12h51
